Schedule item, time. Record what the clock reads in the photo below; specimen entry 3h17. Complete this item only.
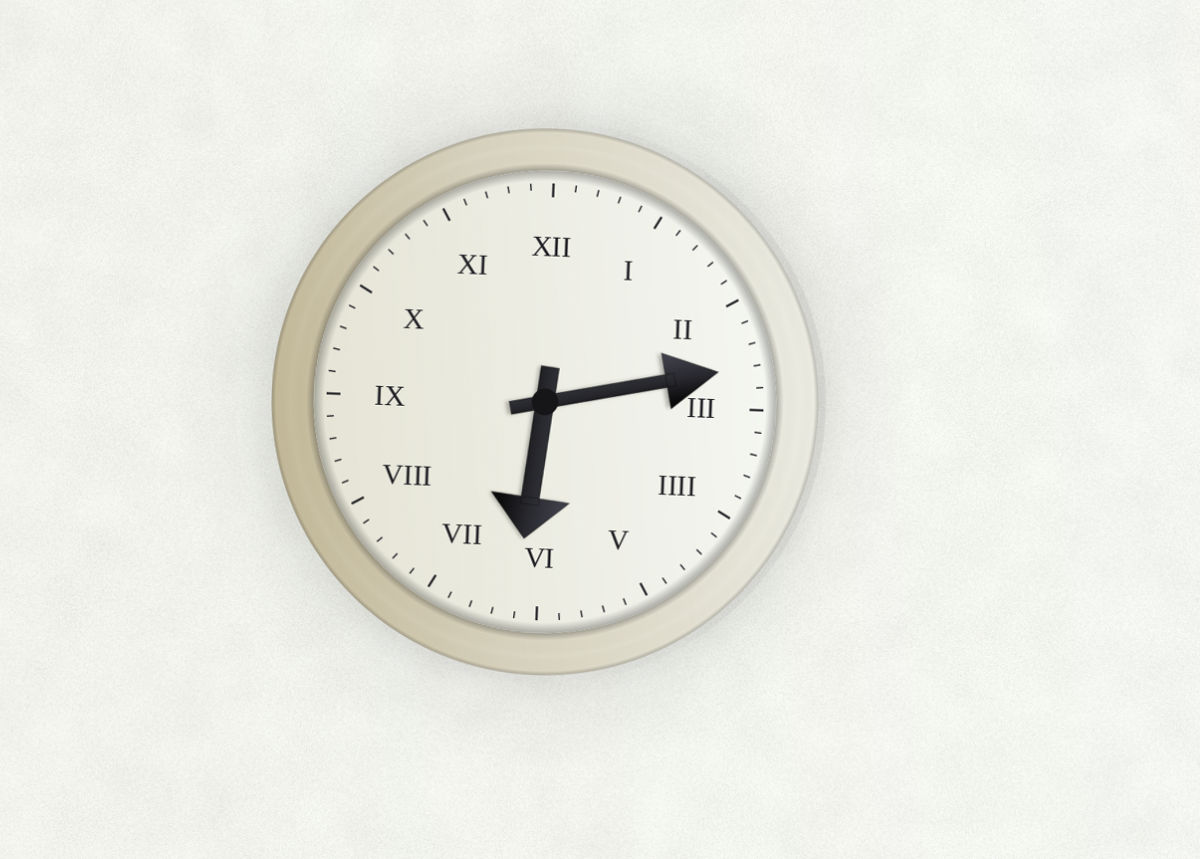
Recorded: 6h13
